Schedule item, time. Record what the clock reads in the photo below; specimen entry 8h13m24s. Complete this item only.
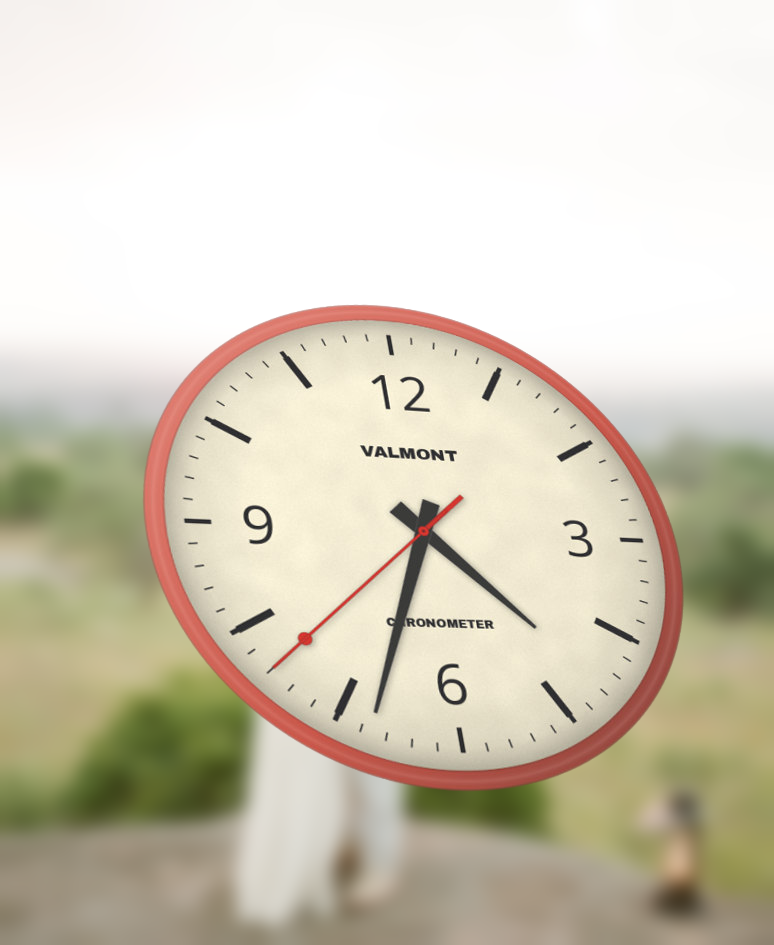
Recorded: 4h33m38s
